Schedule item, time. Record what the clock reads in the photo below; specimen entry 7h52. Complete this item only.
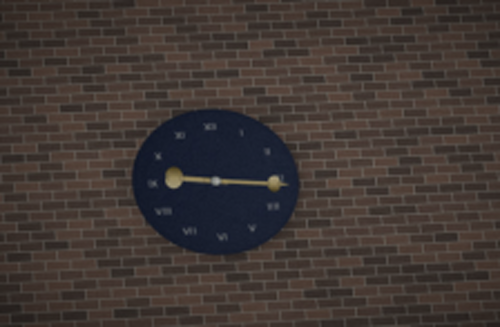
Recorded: 9h16
